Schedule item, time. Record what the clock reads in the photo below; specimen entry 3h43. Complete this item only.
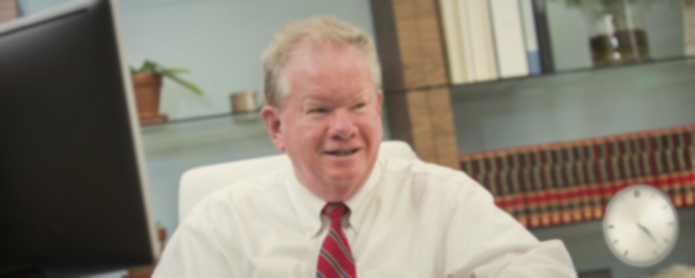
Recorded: 4h23
